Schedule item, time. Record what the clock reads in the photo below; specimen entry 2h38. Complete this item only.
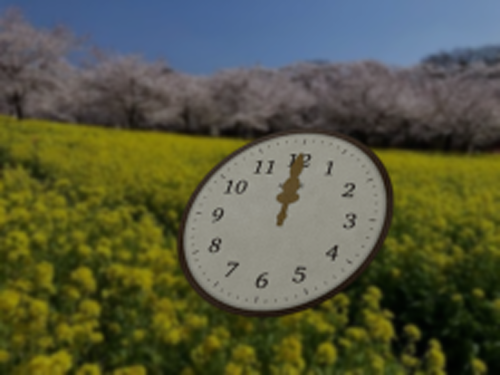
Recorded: 12h00
